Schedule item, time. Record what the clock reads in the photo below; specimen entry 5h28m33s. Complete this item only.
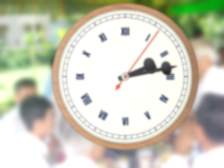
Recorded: 2h13m06s
